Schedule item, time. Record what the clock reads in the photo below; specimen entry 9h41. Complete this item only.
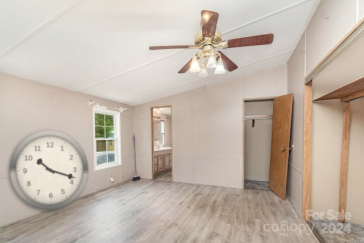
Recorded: 10h18
